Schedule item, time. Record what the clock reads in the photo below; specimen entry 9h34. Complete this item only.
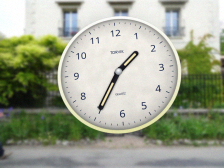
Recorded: 1h35
